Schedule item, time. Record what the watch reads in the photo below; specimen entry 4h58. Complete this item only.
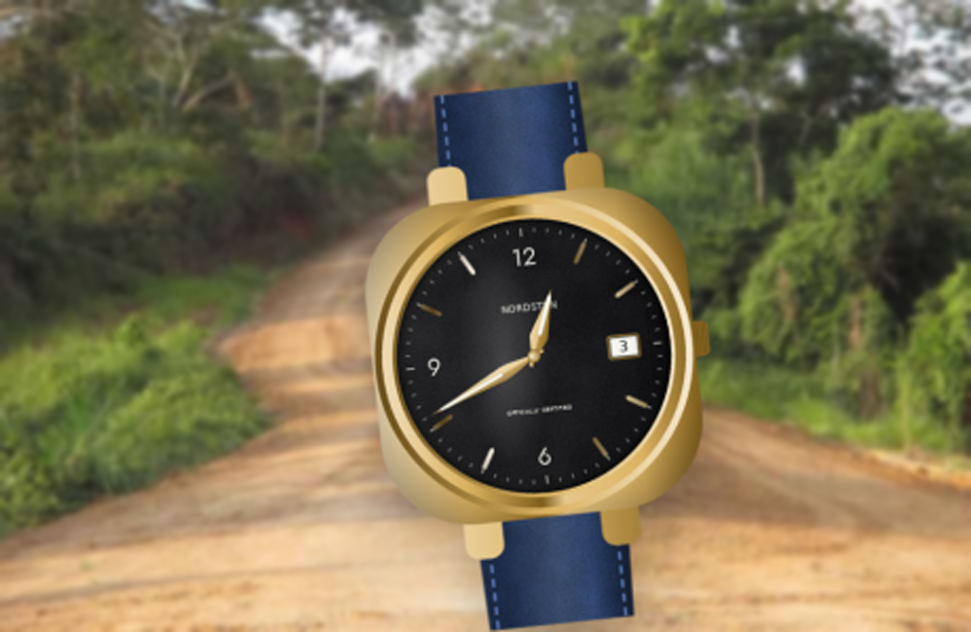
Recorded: 12h41
